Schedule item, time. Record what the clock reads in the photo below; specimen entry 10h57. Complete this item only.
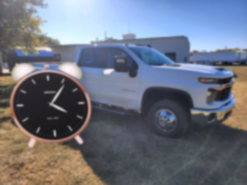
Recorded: 4h06
